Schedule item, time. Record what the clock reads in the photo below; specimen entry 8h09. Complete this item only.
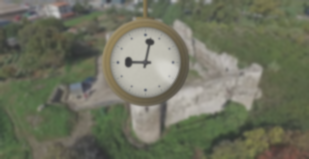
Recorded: 9h02
